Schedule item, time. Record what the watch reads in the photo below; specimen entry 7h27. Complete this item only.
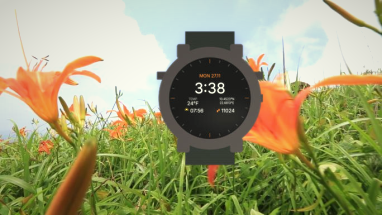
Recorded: 3h38
